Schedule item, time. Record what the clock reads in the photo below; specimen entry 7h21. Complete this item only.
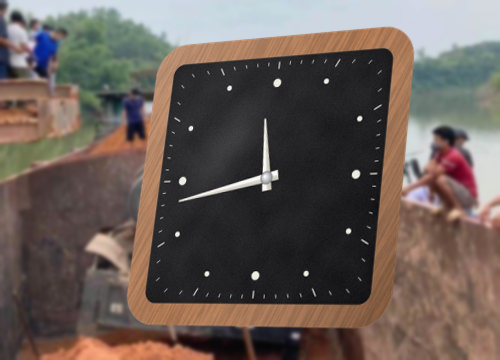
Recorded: 11h43
